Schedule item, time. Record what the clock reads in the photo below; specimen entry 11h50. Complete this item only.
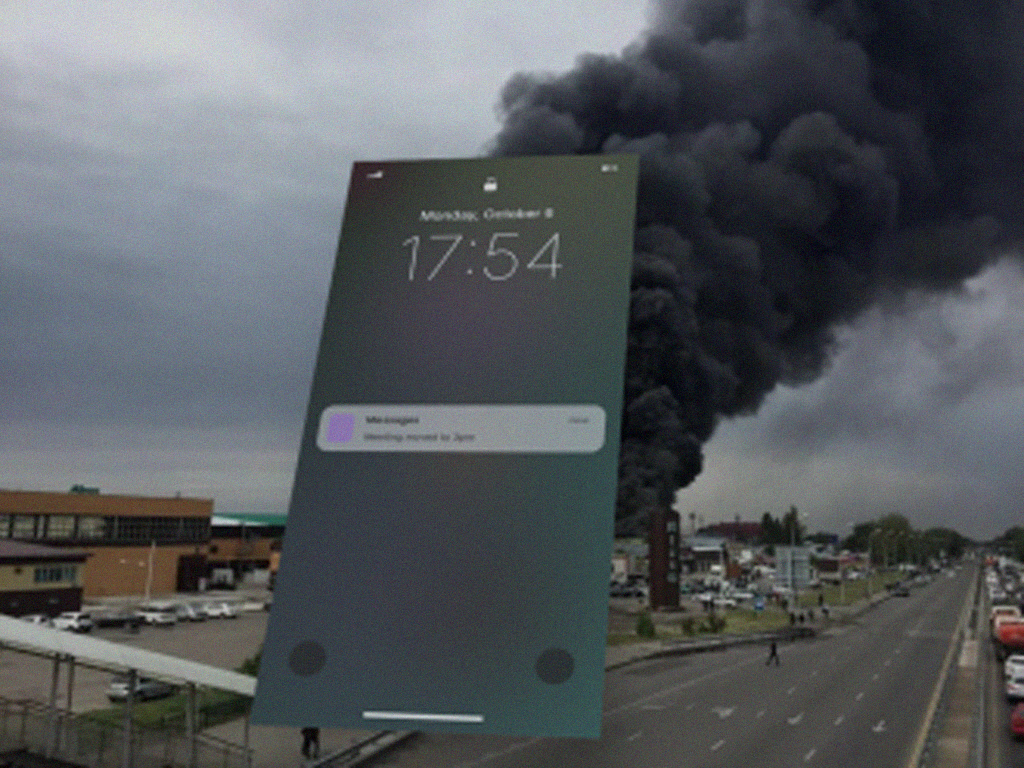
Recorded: 17h54
